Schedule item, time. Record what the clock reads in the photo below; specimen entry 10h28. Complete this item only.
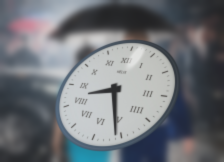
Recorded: 8h26
